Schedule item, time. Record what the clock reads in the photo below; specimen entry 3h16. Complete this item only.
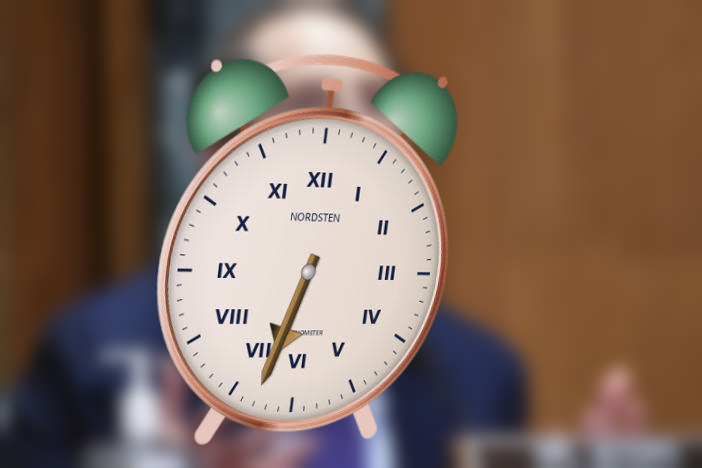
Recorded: 6h33
